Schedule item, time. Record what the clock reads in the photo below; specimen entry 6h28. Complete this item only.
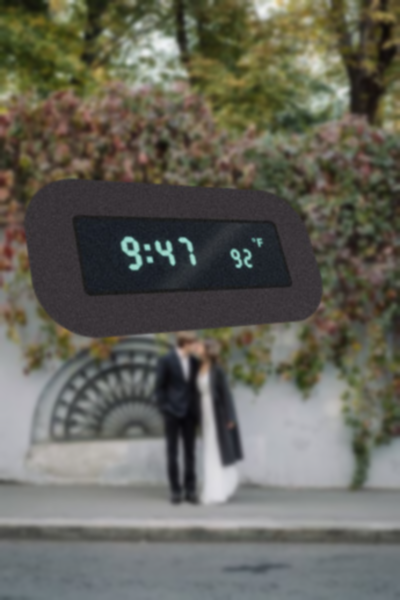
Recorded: 9h47
